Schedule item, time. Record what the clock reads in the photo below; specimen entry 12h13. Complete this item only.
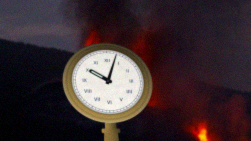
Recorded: 10h03
